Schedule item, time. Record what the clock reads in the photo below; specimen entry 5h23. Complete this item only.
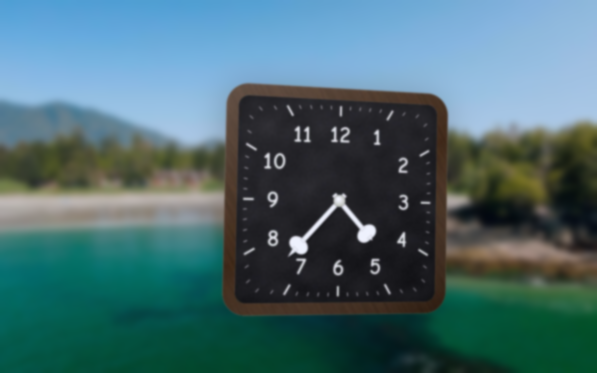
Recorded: 4h37
